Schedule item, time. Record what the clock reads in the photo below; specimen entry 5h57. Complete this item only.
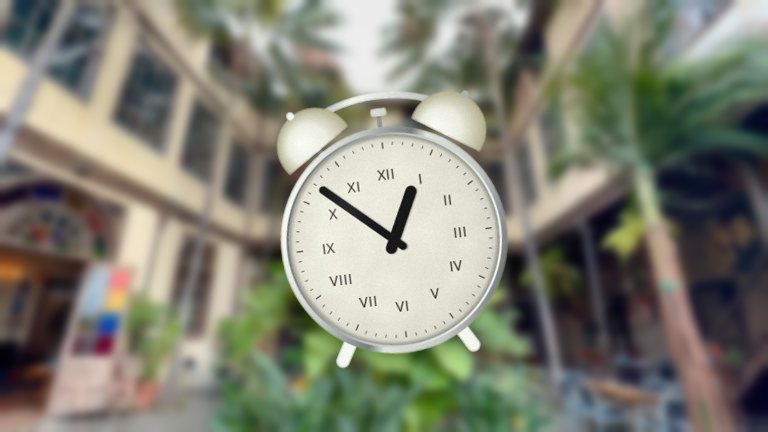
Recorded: 12h52
